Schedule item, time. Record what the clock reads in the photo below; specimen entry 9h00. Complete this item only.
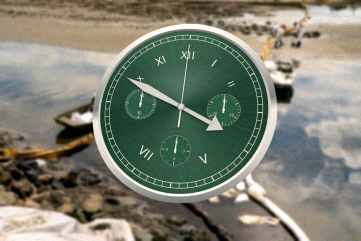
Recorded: 3h49
